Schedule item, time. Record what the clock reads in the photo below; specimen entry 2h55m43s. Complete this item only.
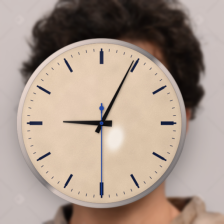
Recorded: 9h04m30s
